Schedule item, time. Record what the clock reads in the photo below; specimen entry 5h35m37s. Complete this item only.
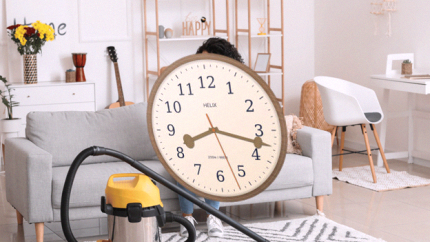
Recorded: 8h17m27s
